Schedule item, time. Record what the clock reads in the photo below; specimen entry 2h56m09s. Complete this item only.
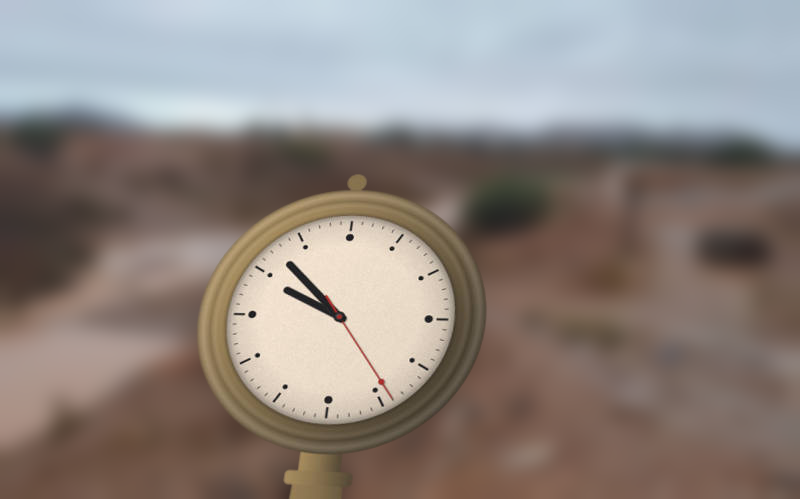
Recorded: 9h52m24s
